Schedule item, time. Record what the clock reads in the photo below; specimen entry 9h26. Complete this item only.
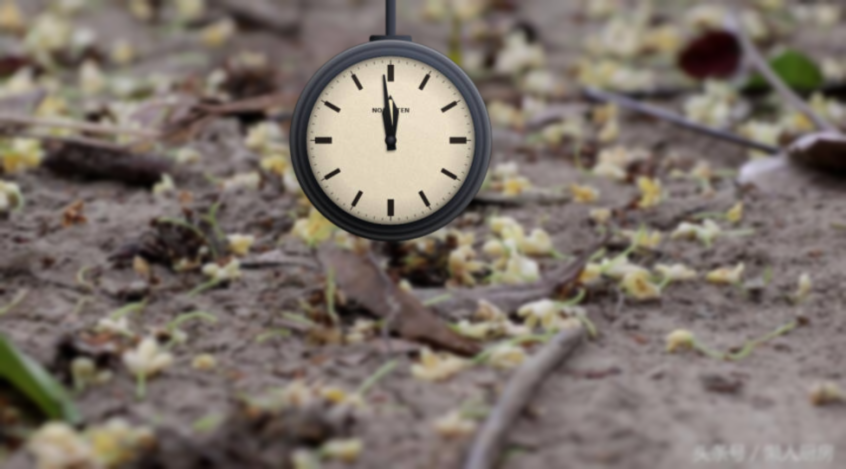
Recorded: 11h59
